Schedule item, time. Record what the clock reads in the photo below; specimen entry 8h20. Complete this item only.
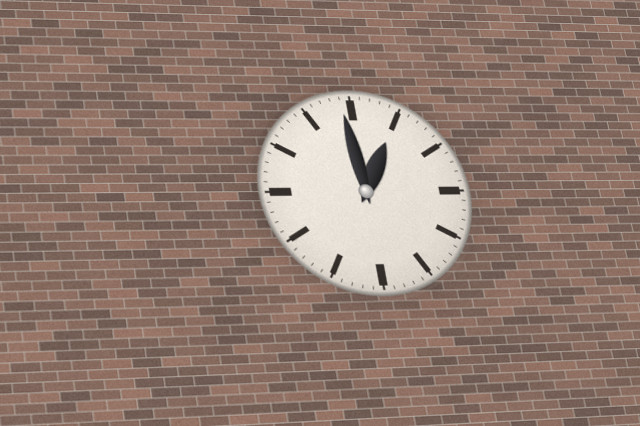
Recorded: 12h59
